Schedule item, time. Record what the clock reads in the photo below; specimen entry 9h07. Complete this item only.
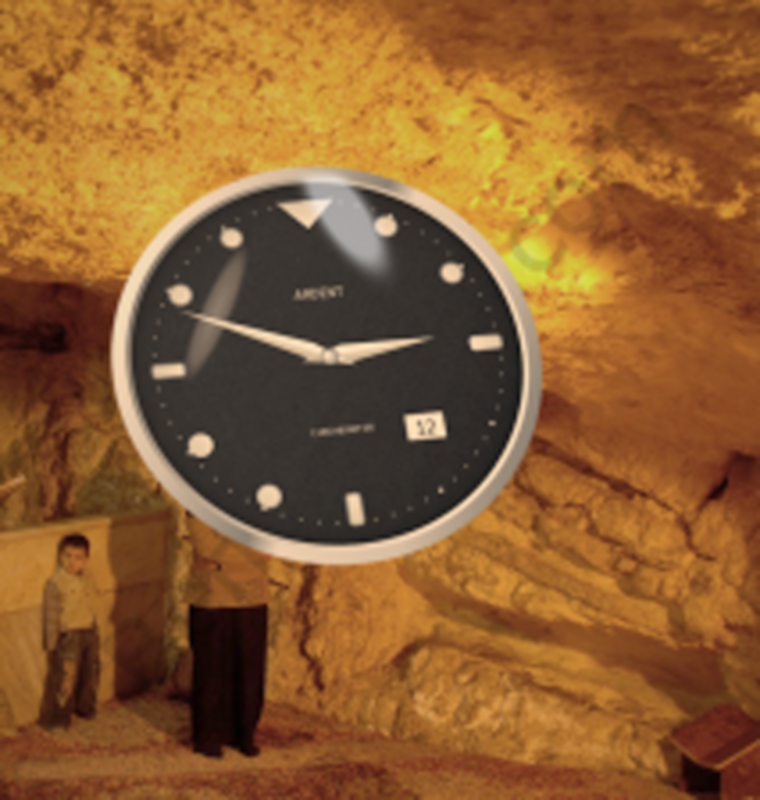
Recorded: 2h49
